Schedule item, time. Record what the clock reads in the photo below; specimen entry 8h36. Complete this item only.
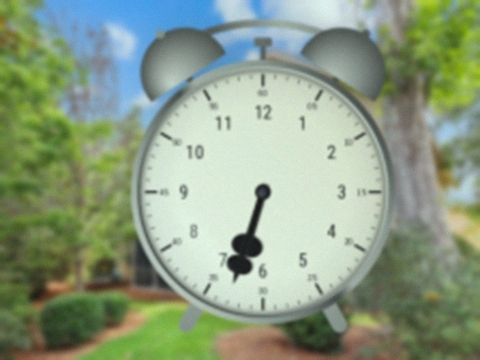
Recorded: 6h33
